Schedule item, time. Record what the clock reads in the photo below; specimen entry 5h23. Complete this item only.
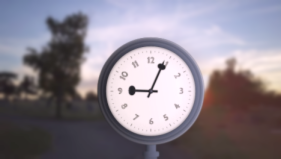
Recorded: 9h04
